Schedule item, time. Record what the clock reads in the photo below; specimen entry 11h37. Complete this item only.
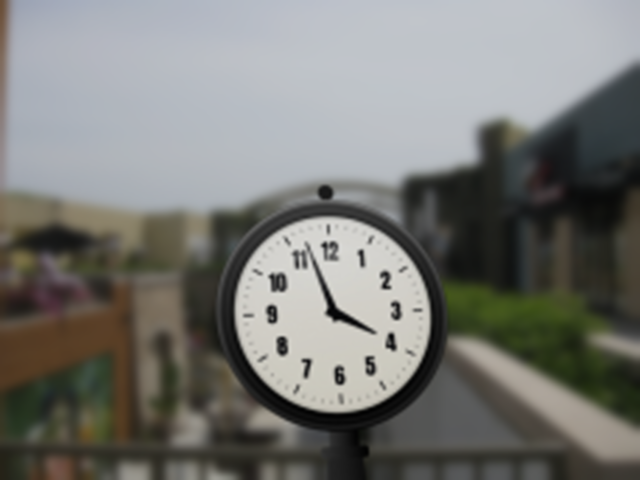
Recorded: 3h57
